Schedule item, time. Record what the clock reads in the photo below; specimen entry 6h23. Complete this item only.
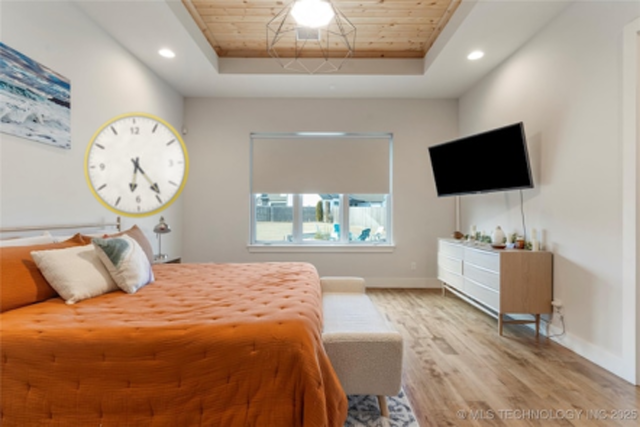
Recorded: 6h24
